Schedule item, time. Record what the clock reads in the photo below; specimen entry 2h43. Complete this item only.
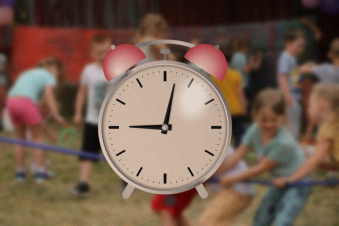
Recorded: 9h02
